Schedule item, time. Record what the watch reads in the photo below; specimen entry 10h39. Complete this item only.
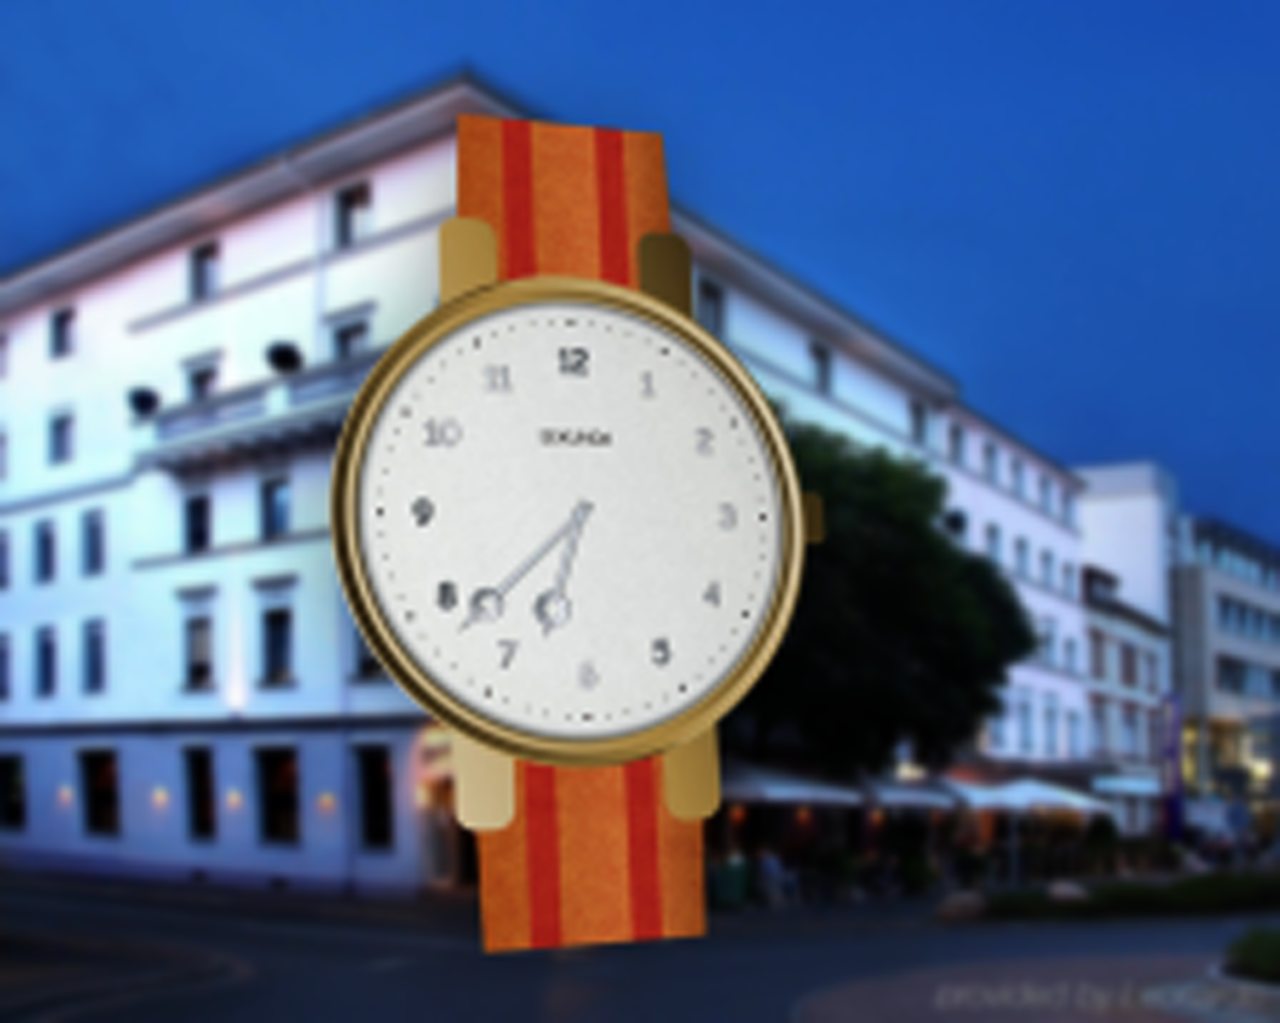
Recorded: 6h38
